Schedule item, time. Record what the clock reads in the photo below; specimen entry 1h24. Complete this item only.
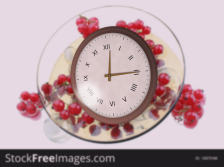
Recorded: 12h15
